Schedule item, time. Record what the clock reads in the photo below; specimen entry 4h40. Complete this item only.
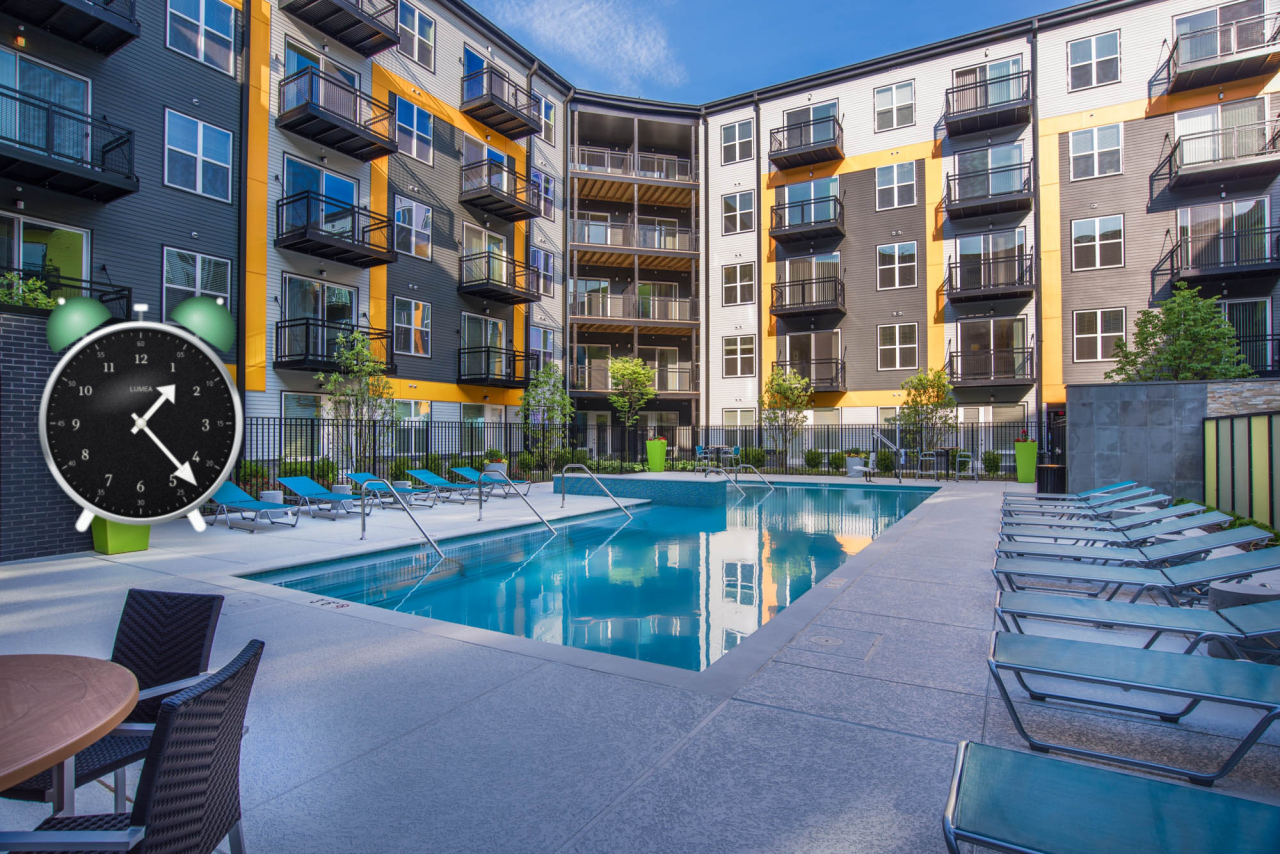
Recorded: 1h23
